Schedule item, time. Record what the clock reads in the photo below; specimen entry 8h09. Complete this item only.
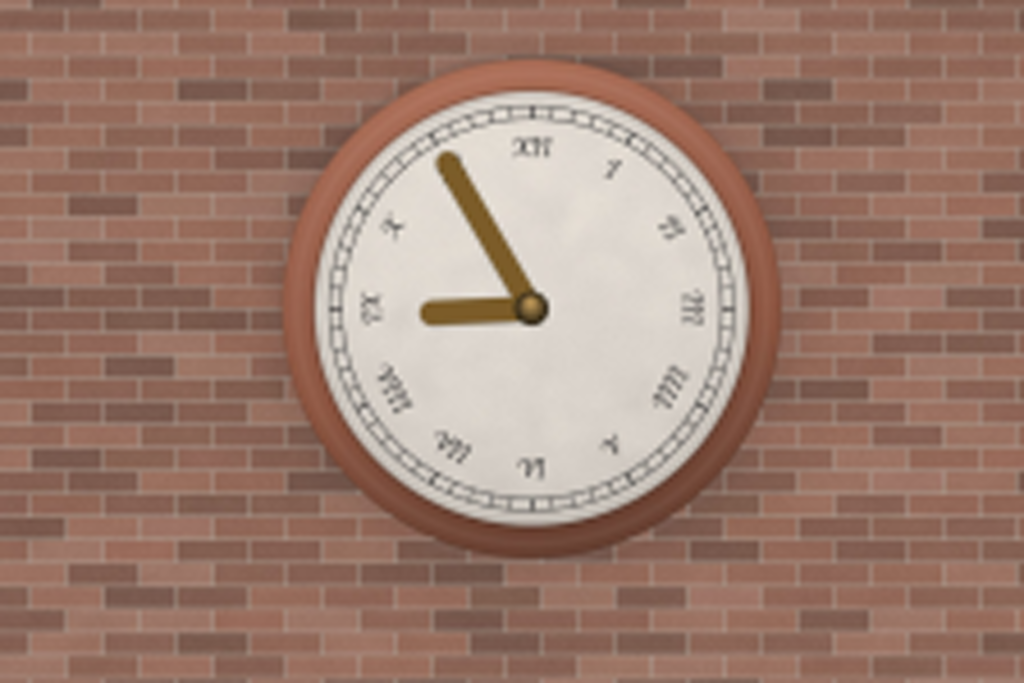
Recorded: 8h55
